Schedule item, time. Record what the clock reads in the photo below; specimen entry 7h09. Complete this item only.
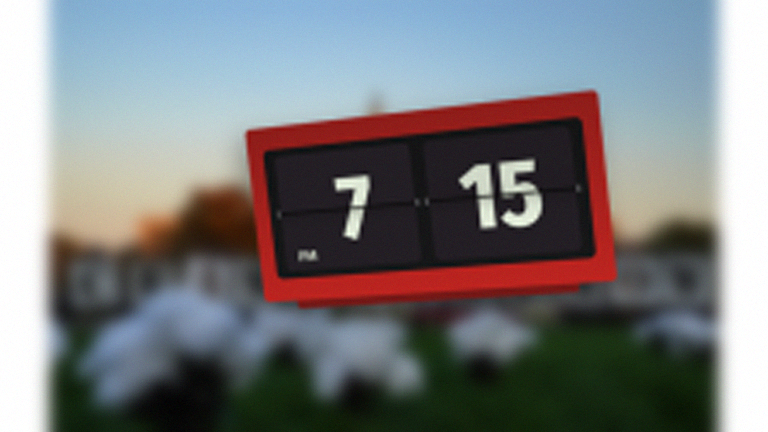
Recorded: 7h15
